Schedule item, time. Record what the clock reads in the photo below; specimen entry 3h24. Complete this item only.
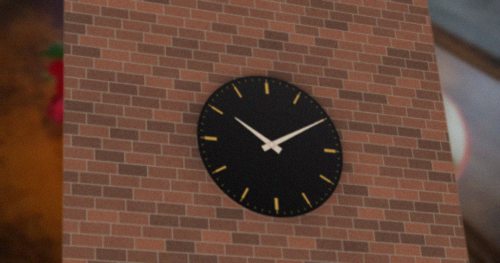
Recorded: 10h10
